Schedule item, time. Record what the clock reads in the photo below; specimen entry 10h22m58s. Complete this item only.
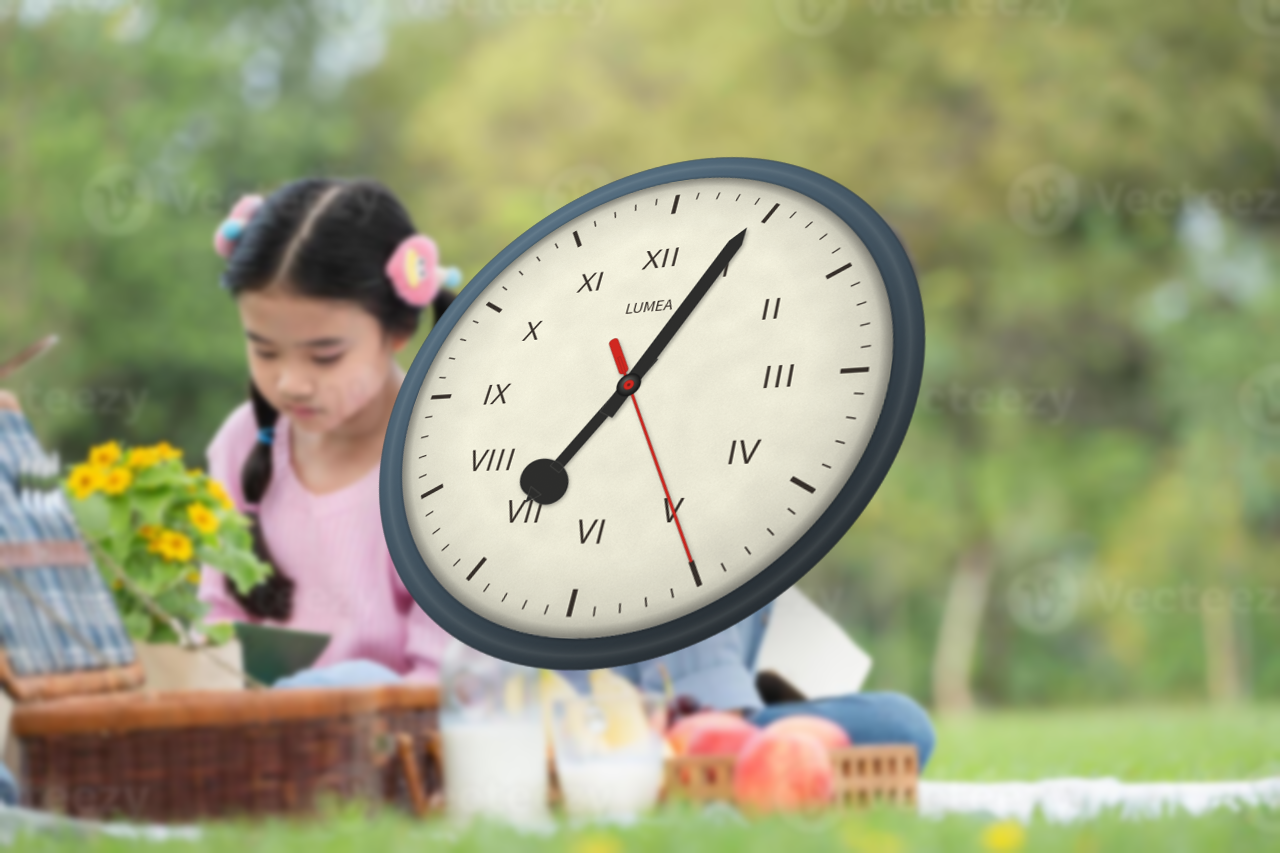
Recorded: 7h04m25s
